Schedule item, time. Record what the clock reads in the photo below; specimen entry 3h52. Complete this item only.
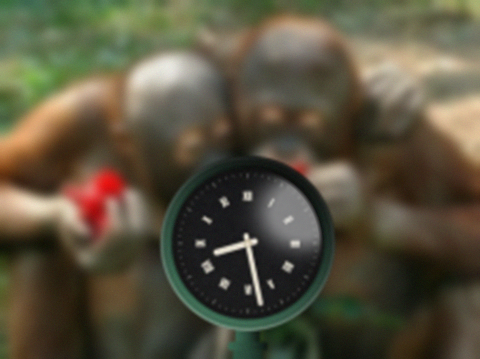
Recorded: 8h28
